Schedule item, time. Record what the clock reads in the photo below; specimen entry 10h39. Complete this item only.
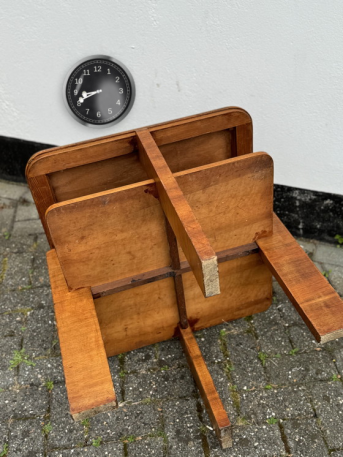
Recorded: 8h41
